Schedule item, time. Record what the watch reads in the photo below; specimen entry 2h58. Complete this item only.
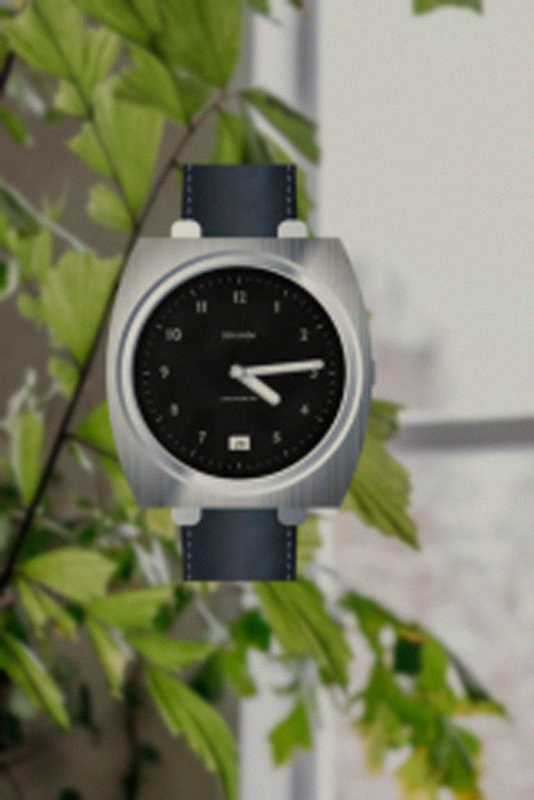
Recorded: 4h14
